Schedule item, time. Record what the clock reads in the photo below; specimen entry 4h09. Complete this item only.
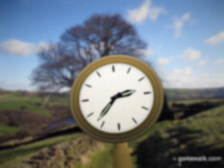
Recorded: 2h37
